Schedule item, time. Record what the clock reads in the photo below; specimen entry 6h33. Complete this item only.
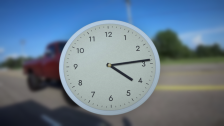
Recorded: 4h14
